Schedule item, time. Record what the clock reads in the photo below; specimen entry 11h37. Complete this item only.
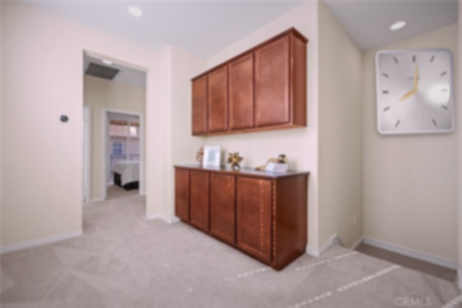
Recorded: 8h01
